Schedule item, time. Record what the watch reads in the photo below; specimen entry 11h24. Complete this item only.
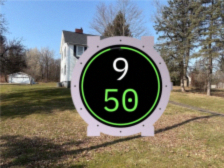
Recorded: 9h50
